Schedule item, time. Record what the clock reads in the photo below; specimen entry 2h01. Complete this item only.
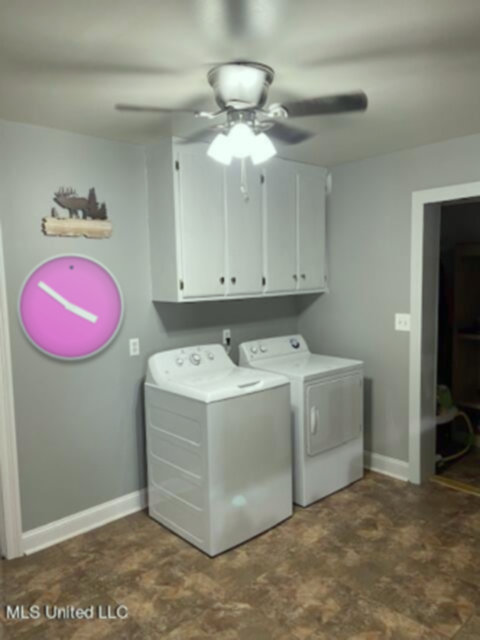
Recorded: 3h51
